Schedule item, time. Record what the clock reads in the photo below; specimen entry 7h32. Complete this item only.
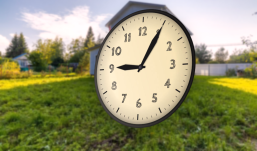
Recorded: 9h05
